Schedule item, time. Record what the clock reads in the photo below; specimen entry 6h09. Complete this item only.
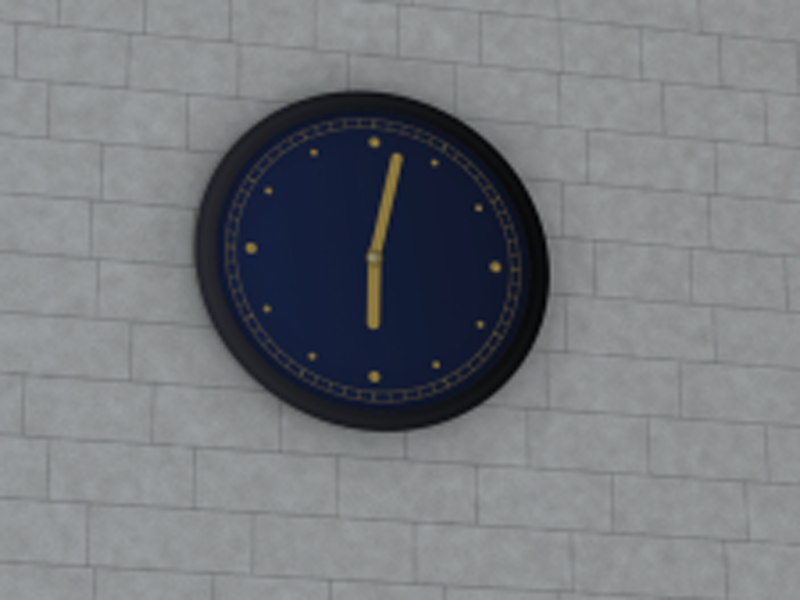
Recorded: 6h02
